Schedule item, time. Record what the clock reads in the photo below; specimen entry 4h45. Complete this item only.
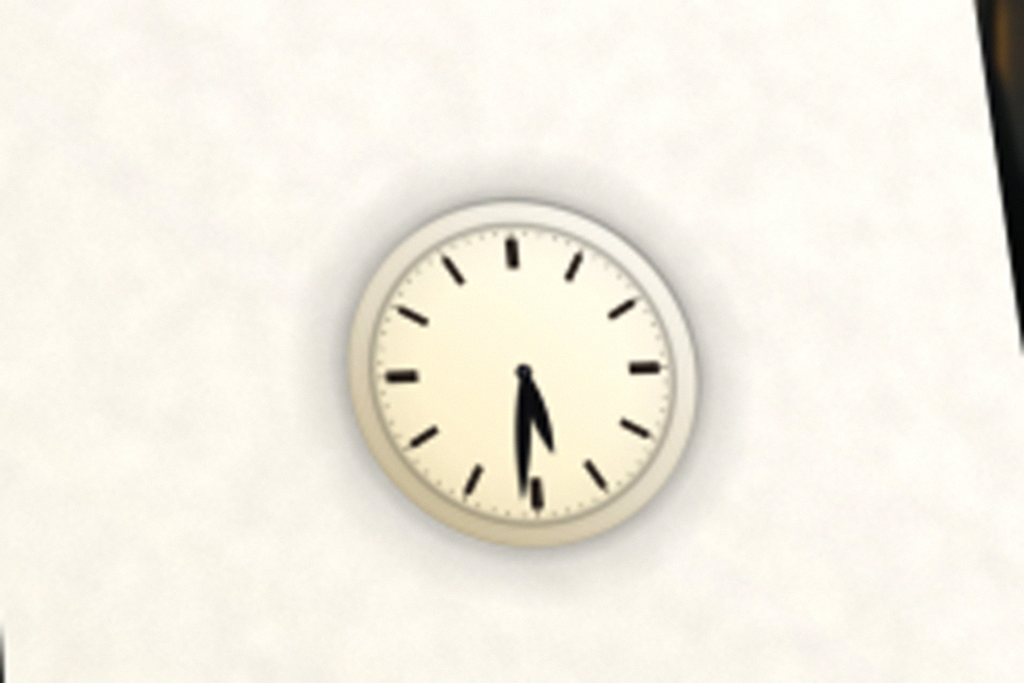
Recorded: 5h31
